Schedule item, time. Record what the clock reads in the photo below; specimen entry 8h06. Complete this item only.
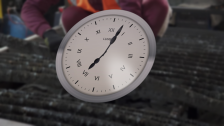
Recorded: 7h03
